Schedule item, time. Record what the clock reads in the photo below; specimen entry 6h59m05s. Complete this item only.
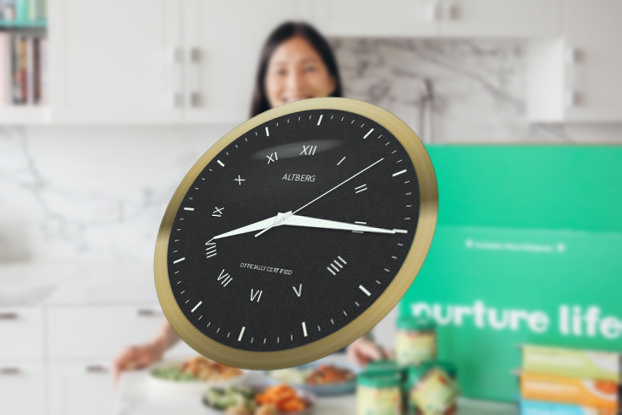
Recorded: 8h15m08s
